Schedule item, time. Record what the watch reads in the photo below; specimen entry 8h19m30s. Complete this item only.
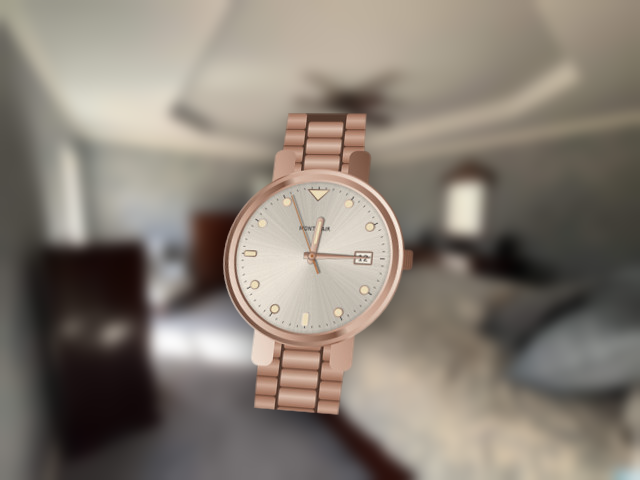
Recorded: 12h14m56s
